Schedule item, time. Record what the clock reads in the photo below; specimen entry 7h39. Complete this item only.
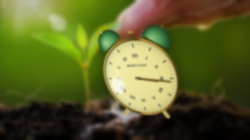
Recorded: 3h16
